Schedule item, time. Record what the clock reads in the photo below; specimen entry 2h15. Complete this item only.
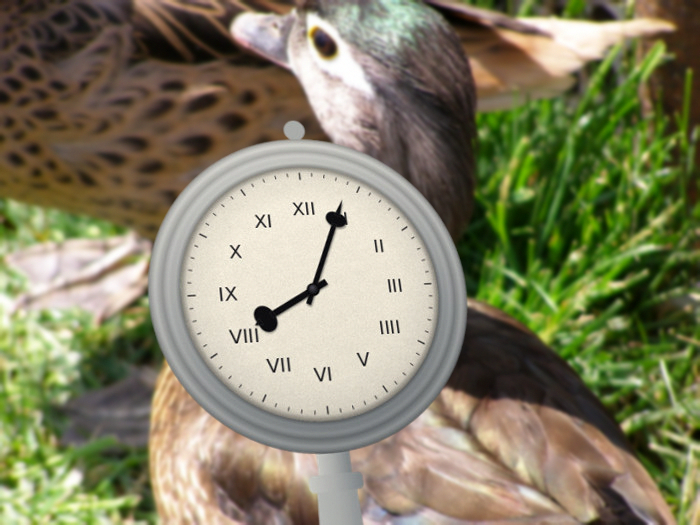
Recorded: 8h04
